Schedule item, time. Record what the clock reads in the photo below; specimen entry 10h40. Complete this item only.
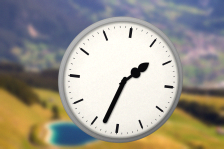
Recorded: 1h33
